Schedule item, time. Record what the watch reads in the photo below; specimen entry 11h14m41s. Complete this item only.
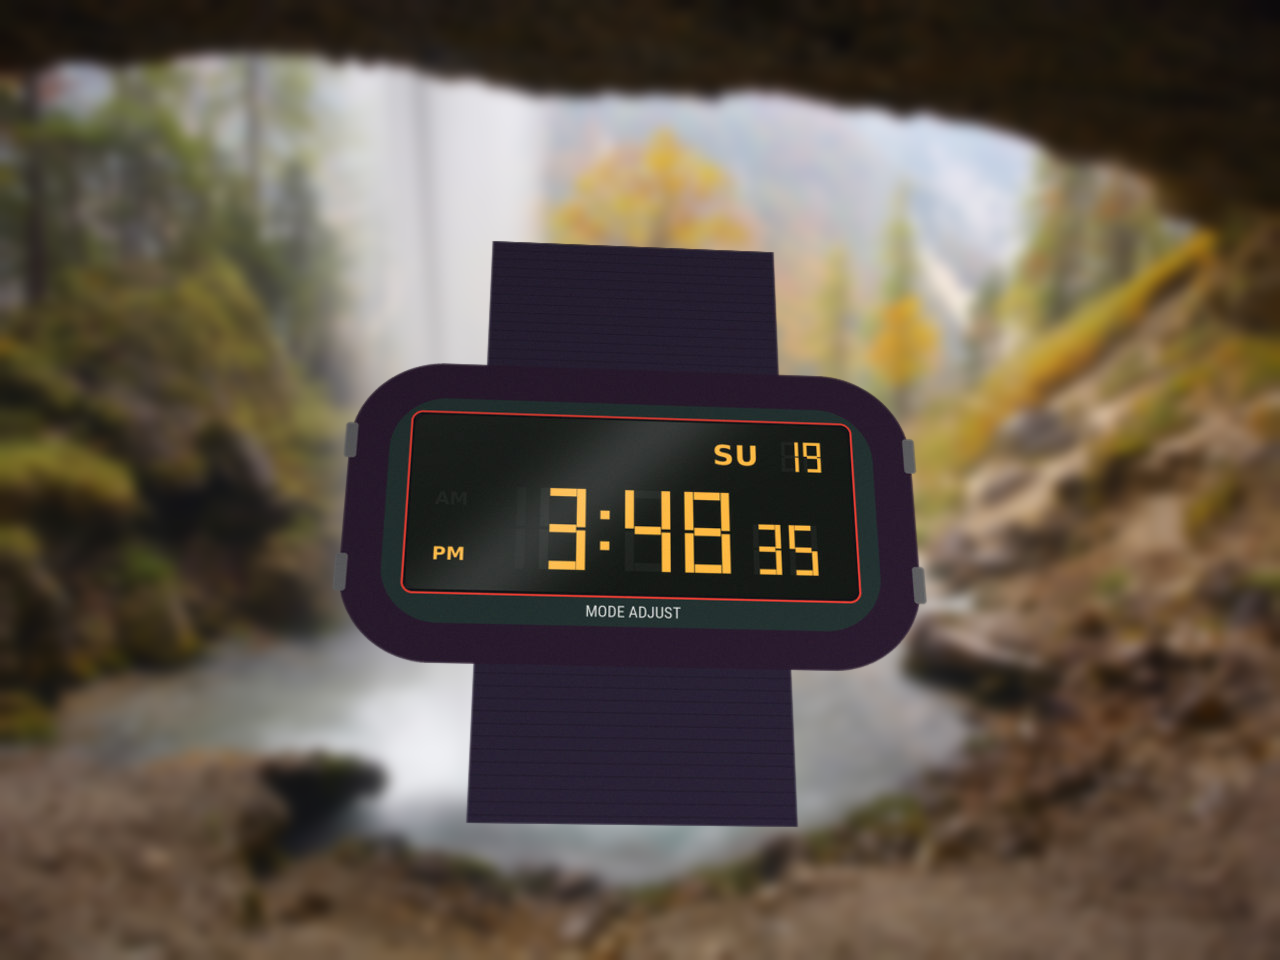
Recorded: 3h48m35s
